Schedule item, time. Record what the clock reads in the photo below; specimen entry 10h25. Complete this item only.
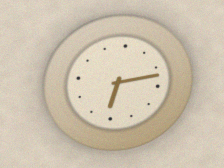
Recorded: 6h12
